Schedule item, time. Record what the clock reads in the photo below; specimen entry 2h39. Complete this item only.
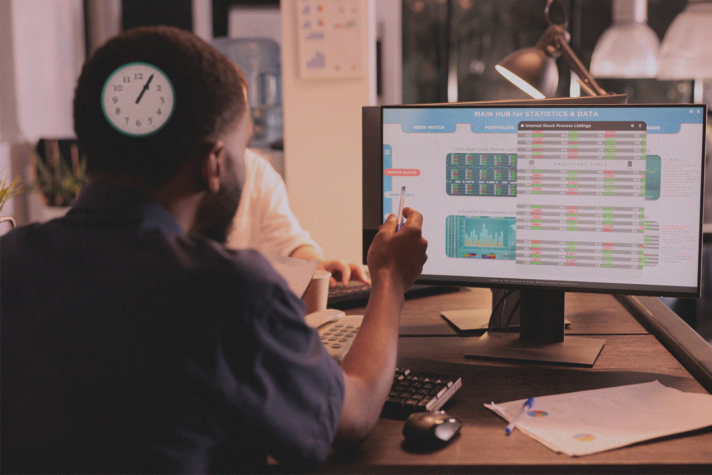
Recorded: 1h05
